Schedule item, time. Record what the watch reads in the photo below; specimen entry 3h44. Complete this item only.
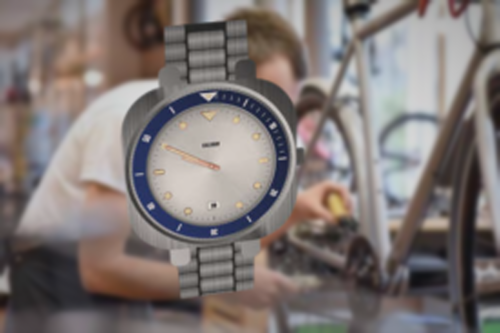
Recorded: 9h50
